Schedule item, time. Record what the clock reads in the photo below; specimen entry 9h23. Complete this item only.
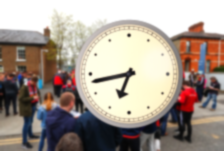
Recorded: 6h43
